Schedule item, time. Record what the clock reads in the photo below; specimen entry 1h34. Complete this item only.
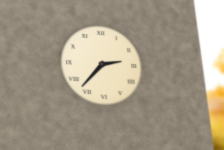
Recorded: 2h37
